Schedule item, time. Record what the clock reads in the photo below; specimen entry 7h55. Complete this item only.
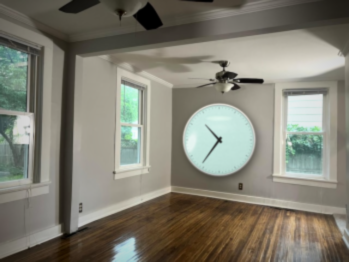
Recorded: 10h36
